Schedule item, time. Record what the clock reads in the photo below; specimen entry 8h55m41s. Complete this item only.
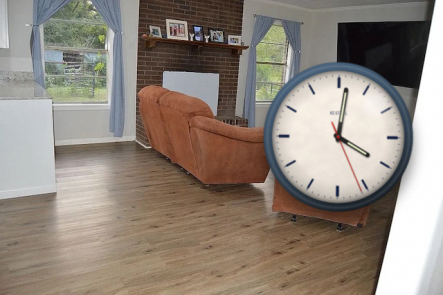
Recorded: 4h01m26s
